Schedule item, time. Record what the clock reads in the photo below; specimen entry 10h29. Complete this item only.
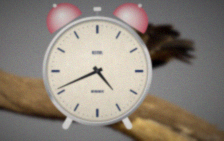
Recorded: 4h41
